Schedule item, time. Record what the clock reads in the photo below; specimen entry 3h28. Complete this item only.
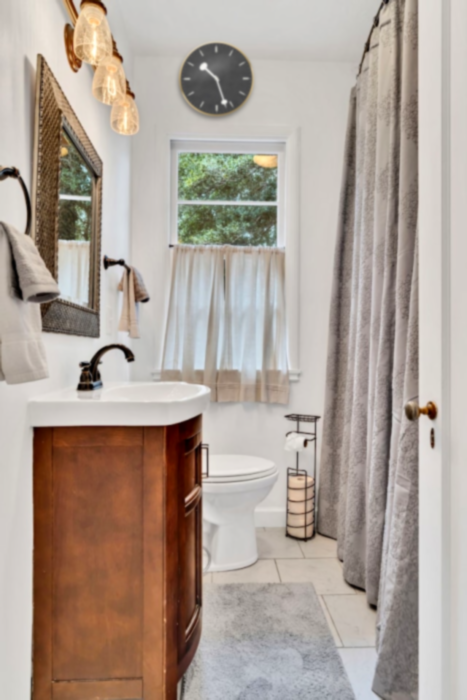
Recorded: 10h27
